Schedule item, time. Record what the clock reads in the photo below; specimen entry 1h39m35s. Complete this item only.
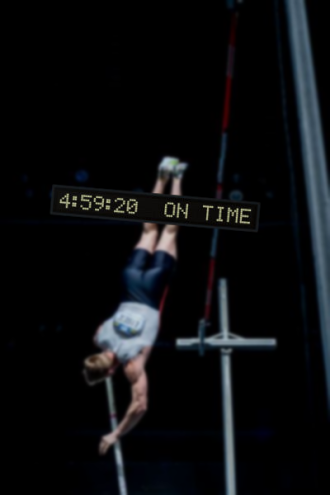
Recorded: 4h59m20s
